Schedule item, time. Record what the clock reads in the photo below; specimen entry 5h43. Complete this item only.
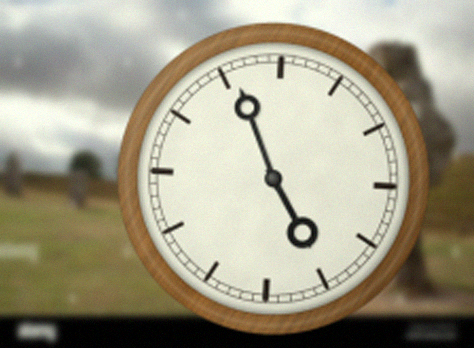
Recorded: 4h56
